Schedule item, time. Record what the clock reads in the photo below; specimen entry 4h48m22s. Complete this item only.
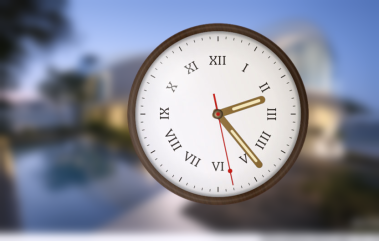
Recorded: 2h23m28s
